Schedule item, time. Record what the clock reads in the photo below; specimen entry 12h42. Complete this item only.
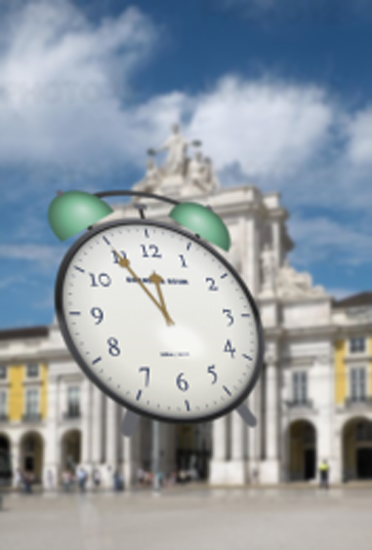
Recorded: 11h55
